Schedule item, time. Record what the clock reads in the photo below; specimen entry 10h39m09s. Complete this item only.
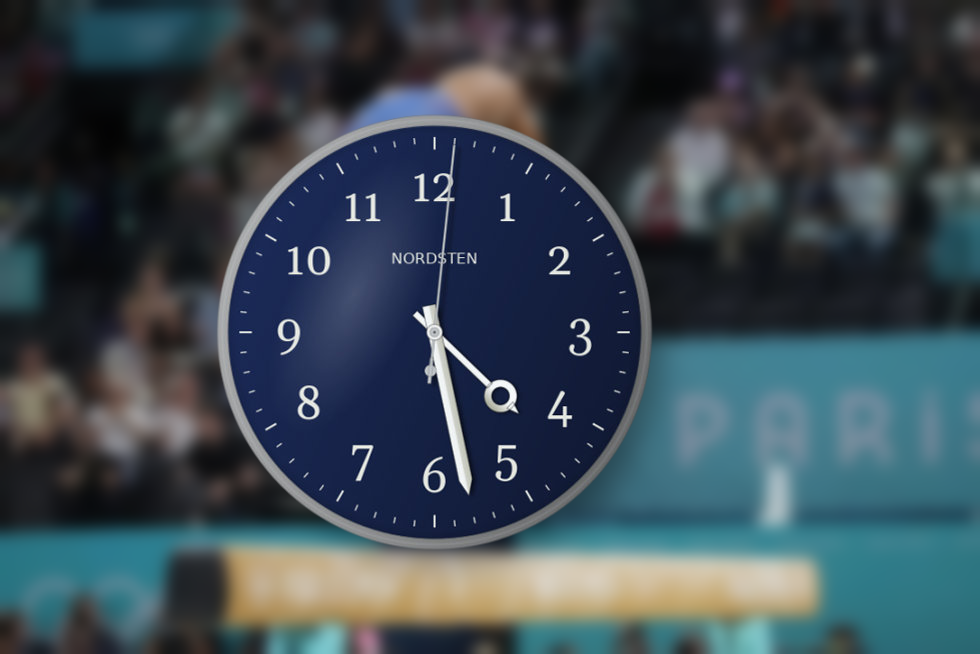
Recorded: 4h28m01s
